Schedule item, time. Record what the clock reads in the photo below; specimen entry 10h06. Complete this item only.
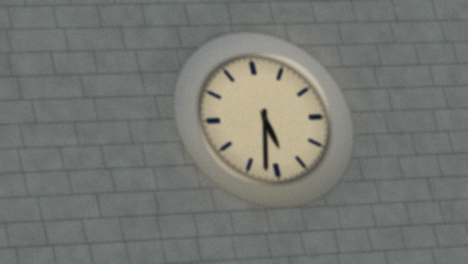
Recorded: 5h32
